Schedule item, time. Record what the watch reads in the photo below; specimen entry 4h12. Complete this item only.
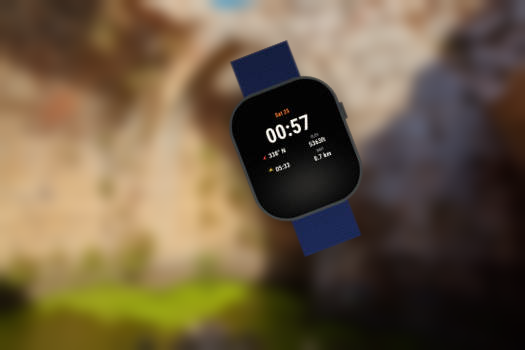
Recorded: 0h57
